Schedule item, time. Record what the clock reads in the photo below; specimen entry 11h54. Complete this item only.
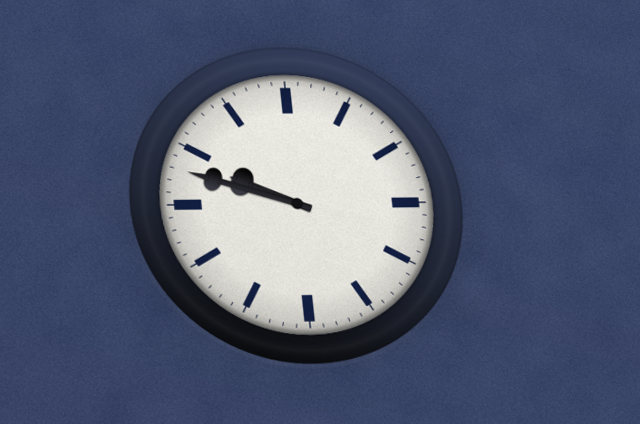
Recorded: 9h48
